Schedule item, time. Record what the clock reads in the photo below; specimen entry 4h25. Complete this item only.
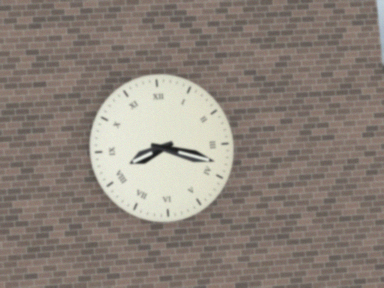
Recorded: 8h18
